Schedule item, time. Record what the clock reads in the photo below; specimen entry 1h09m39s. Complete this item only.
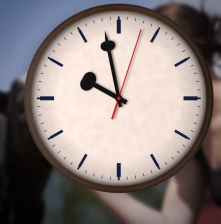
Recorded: 9h58m03s
